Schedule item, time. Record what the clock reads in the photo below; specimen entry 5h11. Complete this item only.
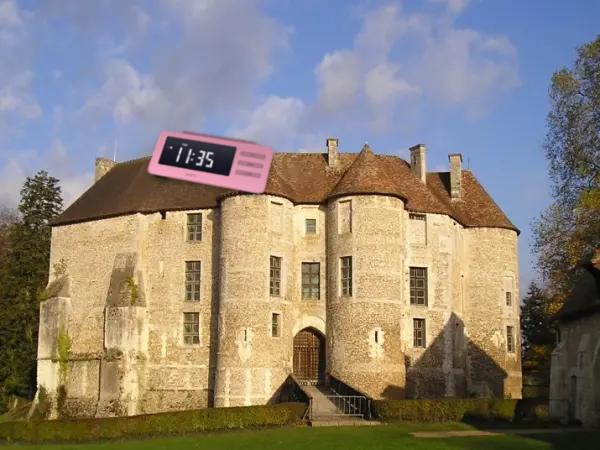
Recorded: 11h35
